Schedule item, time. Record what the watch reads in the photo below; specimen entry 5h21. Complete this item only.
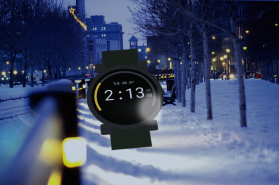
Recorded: 2h13
